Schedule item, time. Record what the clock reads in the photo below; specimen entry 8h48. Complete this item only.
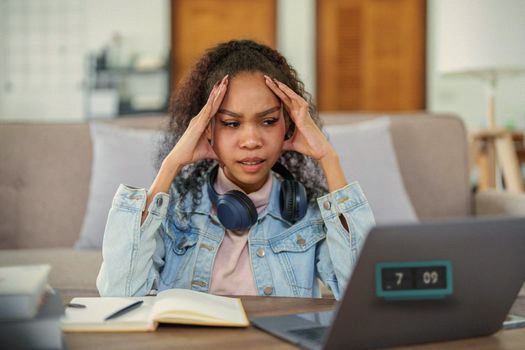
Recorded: 7h09
